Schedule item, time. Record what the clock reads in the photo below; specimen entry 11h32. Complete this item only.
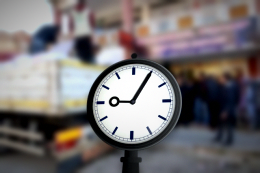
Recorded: 9h05
